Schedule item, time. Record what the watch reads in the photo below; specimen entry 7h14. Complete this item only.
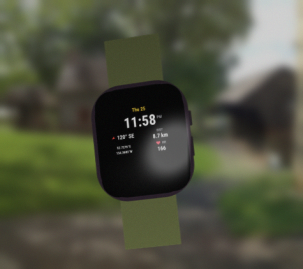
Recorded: 11h58
